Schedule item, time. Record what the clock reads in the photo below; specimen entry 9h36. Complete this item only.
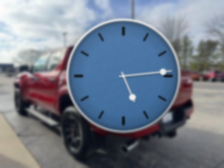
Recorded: 5h14
